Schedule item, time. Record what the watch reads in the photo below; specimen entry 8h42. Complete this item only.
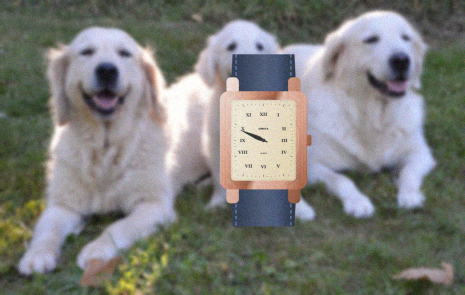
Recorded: 9h49
